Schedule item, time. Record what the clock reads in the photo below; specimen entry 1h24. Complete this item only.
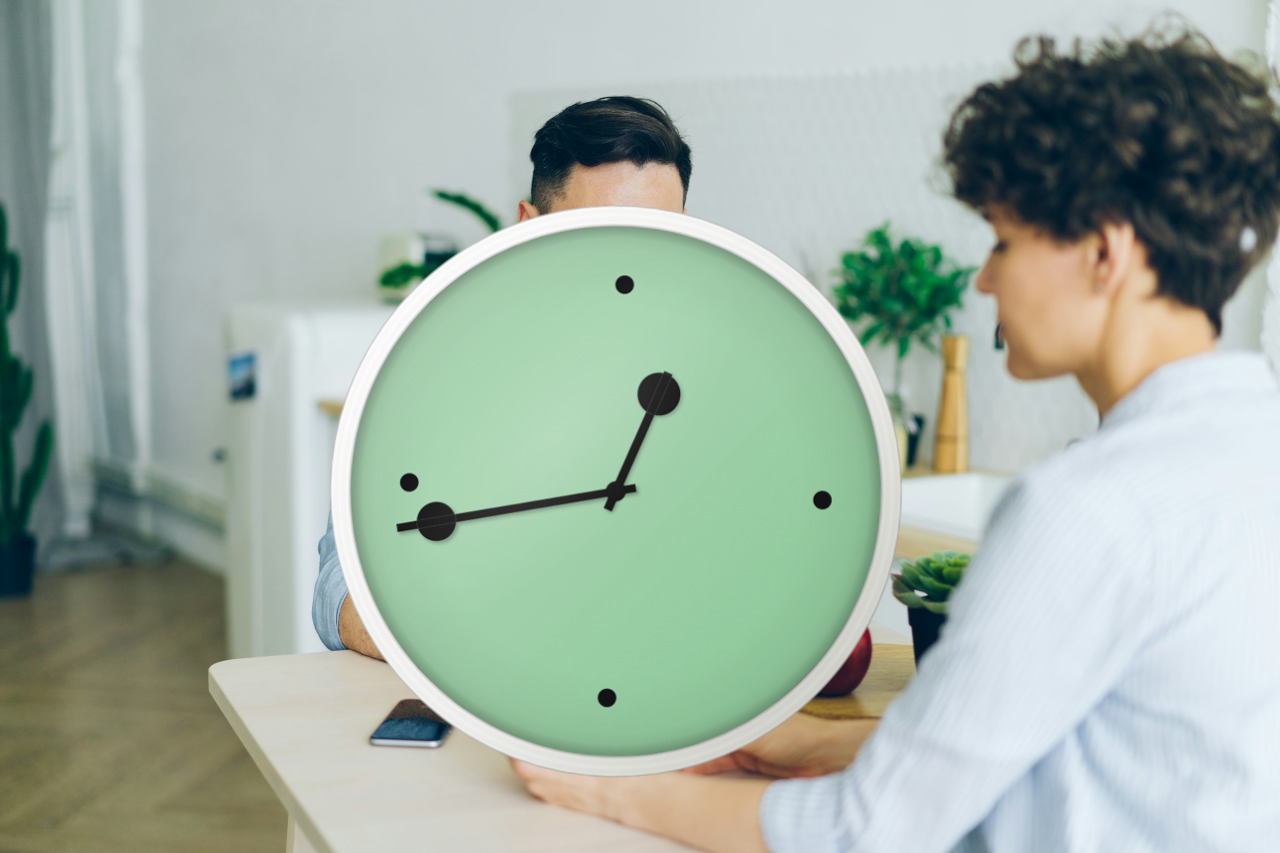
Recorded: 12h43
